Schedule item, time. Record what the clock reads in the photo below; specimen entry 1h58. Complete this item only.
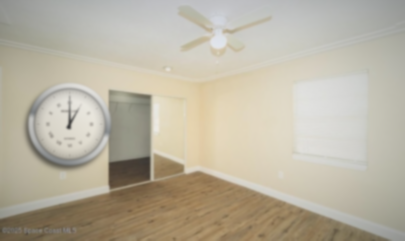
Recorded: 1h00
